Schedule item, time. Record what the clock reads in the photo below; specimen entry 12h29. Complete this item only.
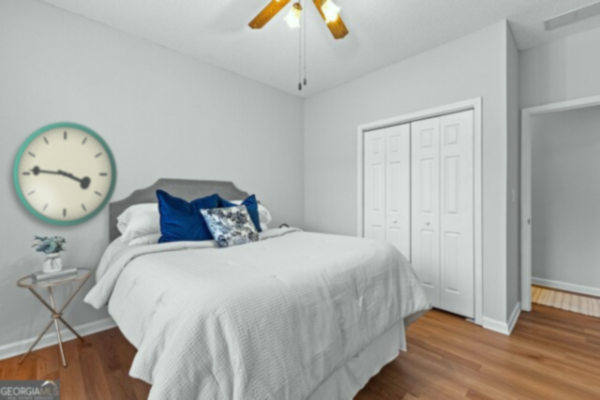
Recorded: 3h46
